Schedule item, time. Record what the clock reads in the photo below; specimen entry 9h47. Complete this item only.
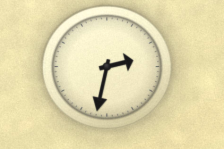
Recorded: 2h32
